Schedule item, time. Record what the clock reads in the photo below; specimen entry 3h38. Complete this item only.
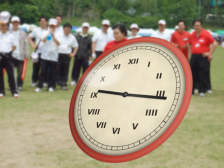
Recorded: 9h16
